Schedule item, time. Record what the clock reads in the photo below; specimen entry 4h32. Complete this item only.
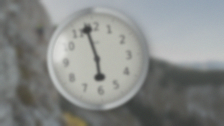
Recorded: 5h58
